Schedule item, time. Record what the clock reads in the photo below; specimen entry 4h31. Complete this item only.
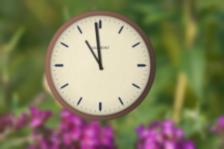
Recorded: 10h59
